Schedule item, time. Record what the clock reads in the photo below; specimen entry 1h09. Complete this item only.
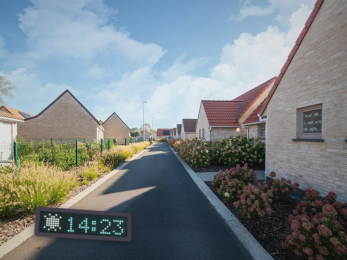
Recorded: 14h23
